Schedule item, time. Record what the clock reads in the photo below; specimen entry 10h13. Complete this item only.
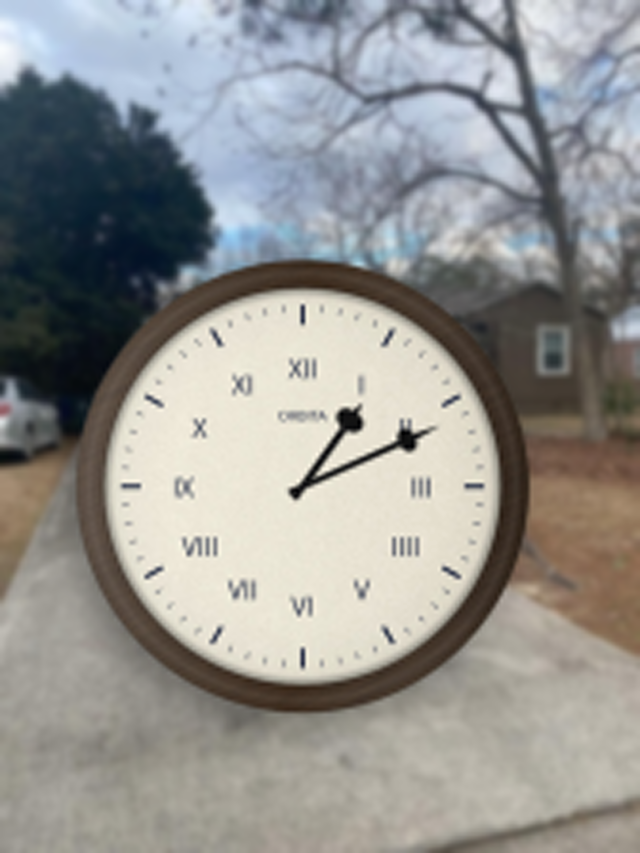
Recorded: 1h11
